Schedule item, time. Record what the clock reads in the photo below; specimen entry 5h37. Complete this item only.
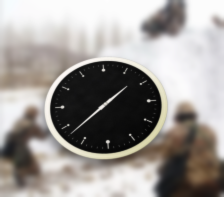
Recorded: 1h38
